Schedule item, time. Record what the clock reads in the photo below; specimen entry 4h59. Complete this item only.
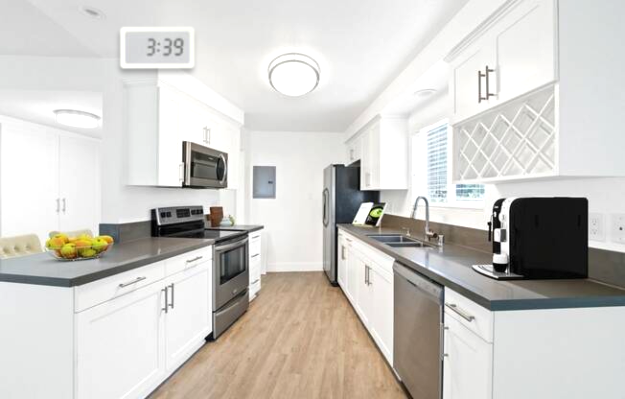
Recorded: 3h39
